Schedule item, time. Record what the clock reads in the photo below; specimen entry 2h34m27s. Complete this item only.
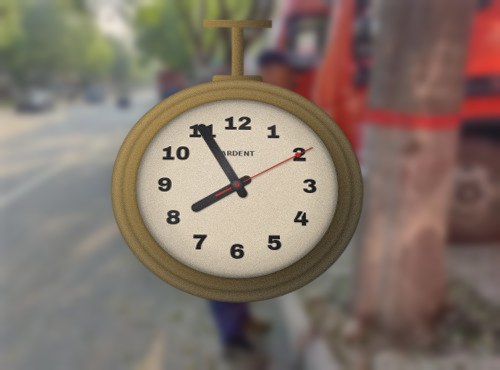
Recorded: 7h55m10s
